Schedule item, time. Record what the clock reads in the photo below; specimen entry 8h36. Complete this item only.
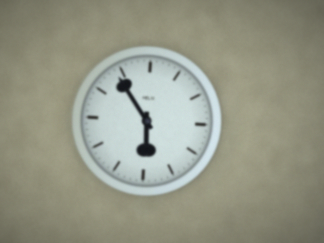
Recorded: 5h54
